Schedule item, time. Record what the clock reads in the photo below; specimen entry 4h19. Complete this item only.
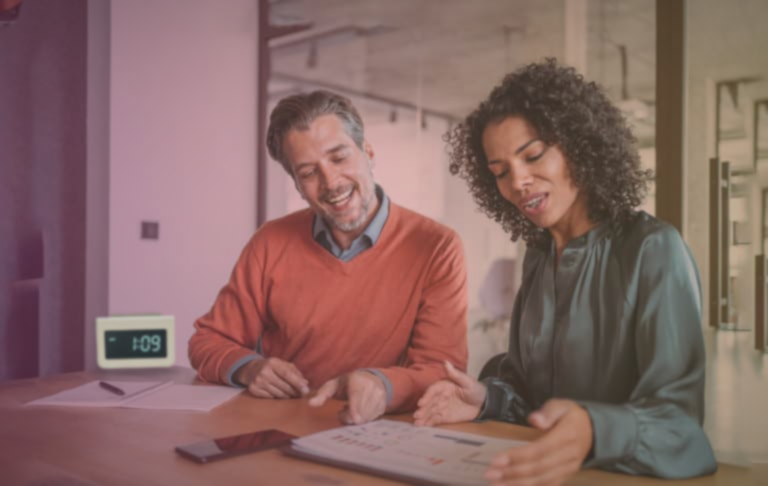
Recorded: 1h09
